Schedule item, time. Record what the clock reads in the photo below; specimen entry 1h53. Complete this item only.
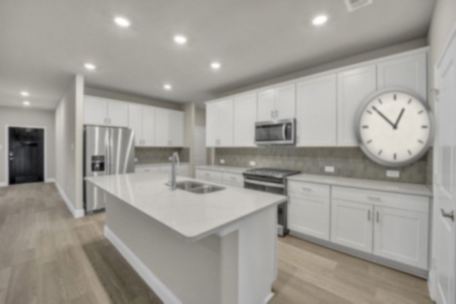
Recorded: 12h52
